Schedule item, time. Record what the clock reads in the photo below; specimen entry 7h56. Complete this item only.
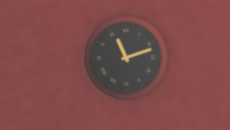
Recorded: 11h12
